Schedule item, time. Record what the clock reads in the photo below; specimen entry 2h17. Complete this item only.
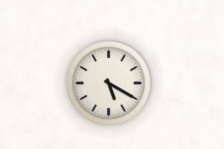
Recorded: 5h20
